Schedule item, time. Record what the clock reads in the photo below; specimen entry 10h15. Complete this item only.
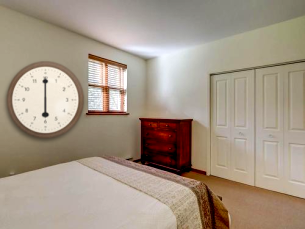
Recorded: 6h00
